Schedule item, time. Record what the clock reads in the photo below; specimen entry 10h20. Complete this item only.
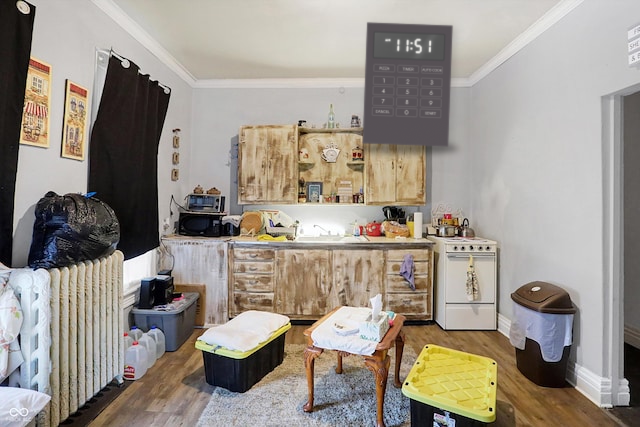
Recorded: 11h51
